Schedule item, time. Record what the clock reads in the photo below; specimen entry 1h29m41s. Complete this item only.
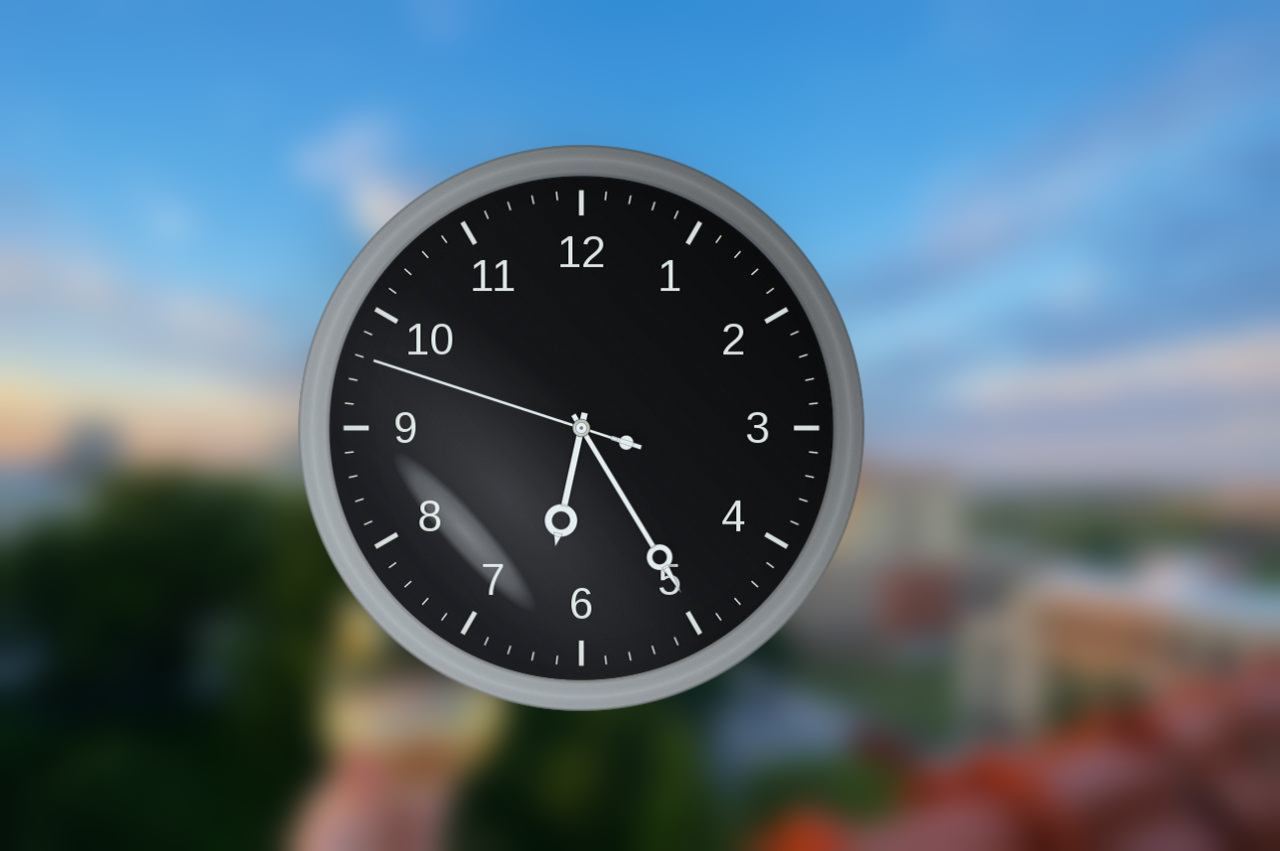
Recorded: 6h24m48s
